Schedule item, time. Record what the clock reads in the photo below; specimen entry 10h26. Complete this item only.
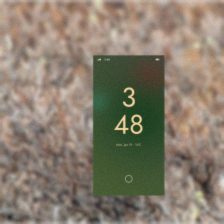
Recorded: 3h48
